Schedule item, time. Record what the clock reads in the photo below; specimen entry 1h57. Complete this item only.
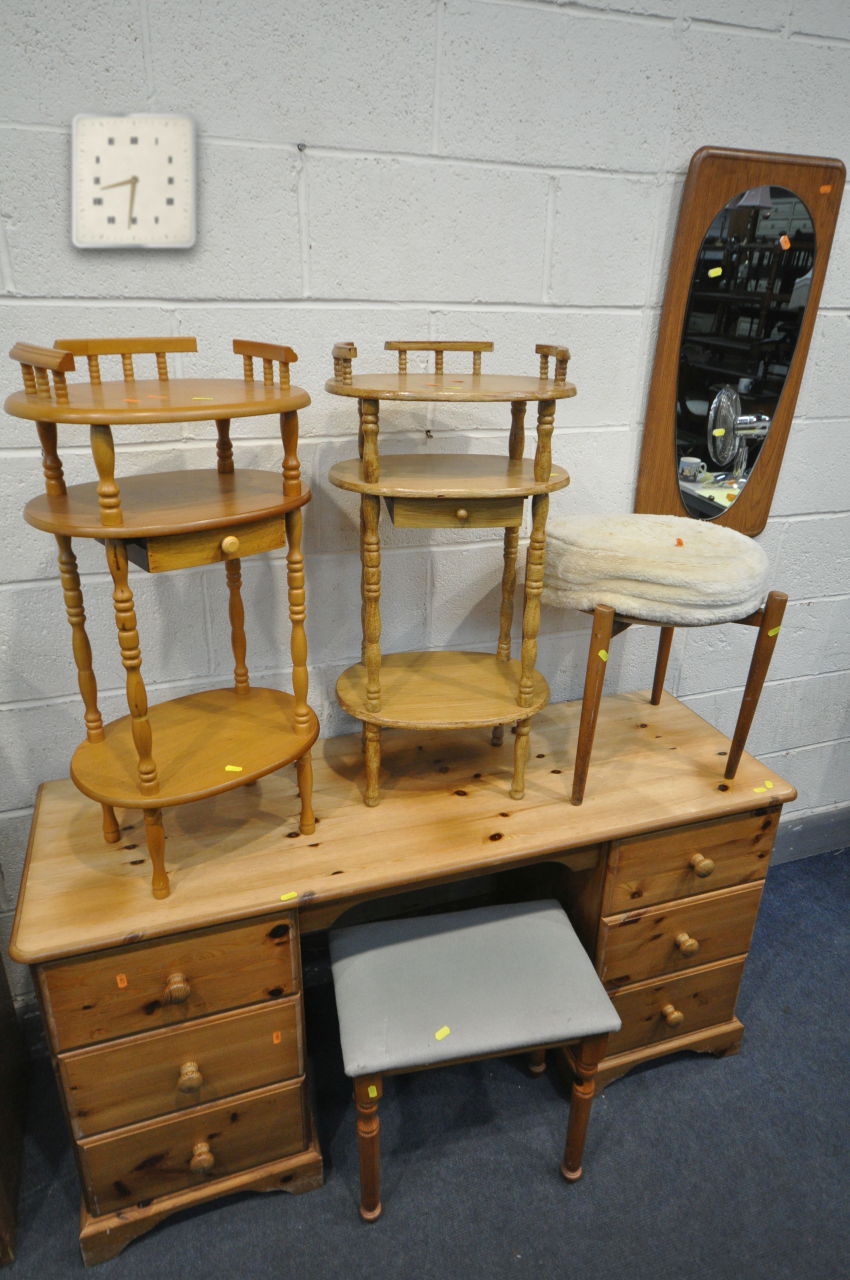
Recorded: 8h31
